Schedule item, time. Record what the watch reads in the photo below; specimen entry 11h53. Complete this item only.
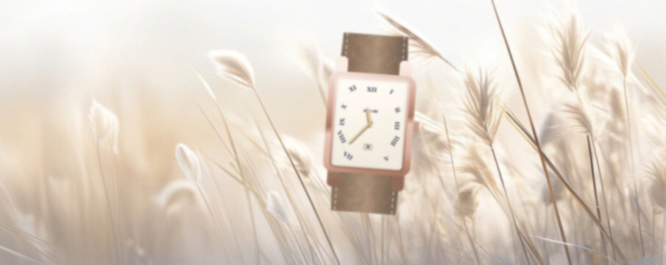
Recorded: 11h37
